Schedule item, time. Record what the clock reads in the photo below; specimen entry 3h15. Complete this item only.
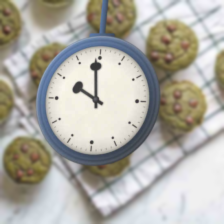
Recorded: 9h59
